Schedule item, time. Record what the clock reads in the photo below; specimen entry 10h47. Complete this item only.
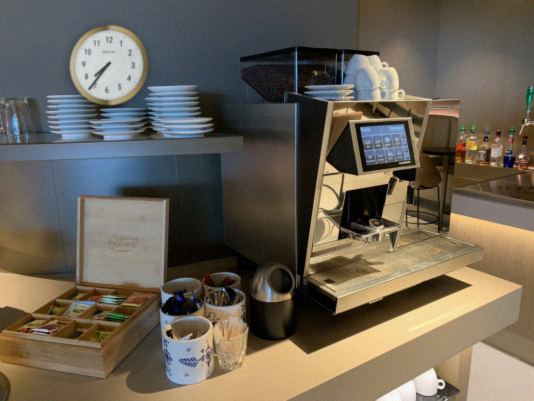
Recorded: 7h36
